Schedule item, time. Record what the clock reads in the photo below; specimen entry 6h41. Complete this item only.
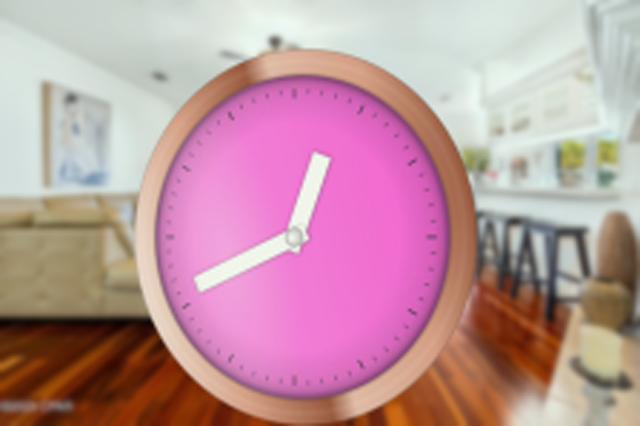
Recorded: 12h41
